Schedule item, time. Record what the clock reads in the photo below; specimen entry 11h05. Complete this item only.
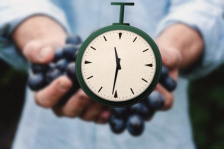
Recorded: 11h31
